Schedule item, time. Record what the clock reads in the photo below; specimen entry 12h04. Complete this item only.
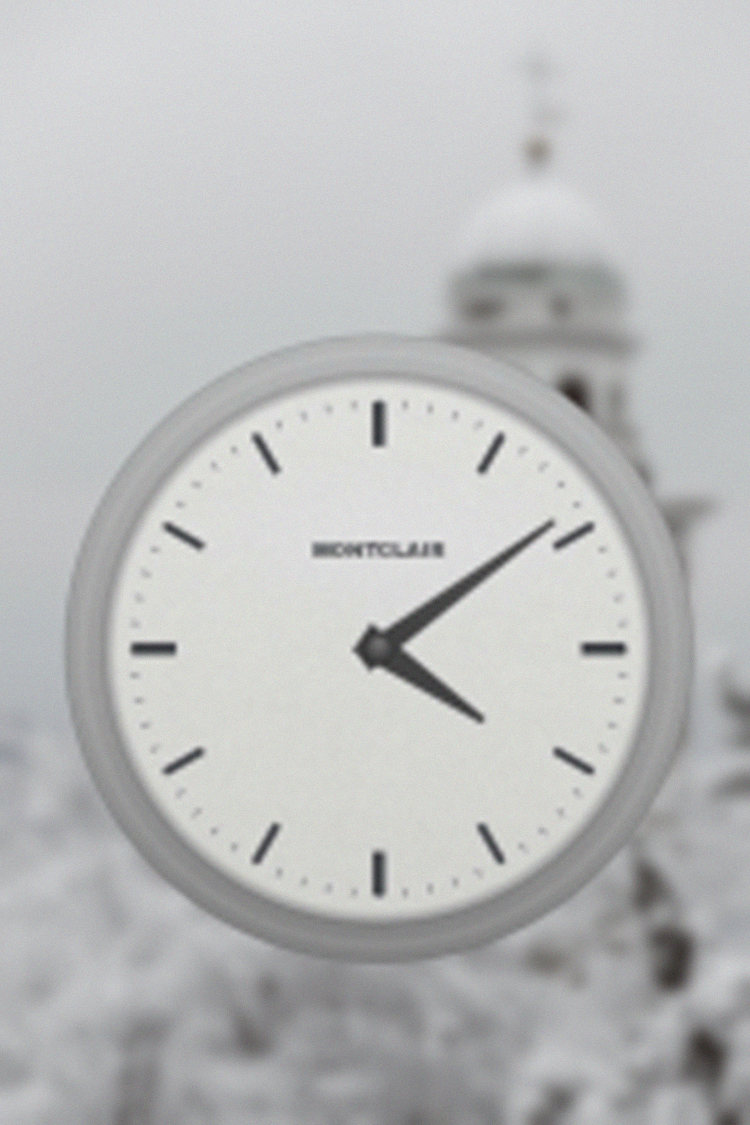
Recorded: 4h09
